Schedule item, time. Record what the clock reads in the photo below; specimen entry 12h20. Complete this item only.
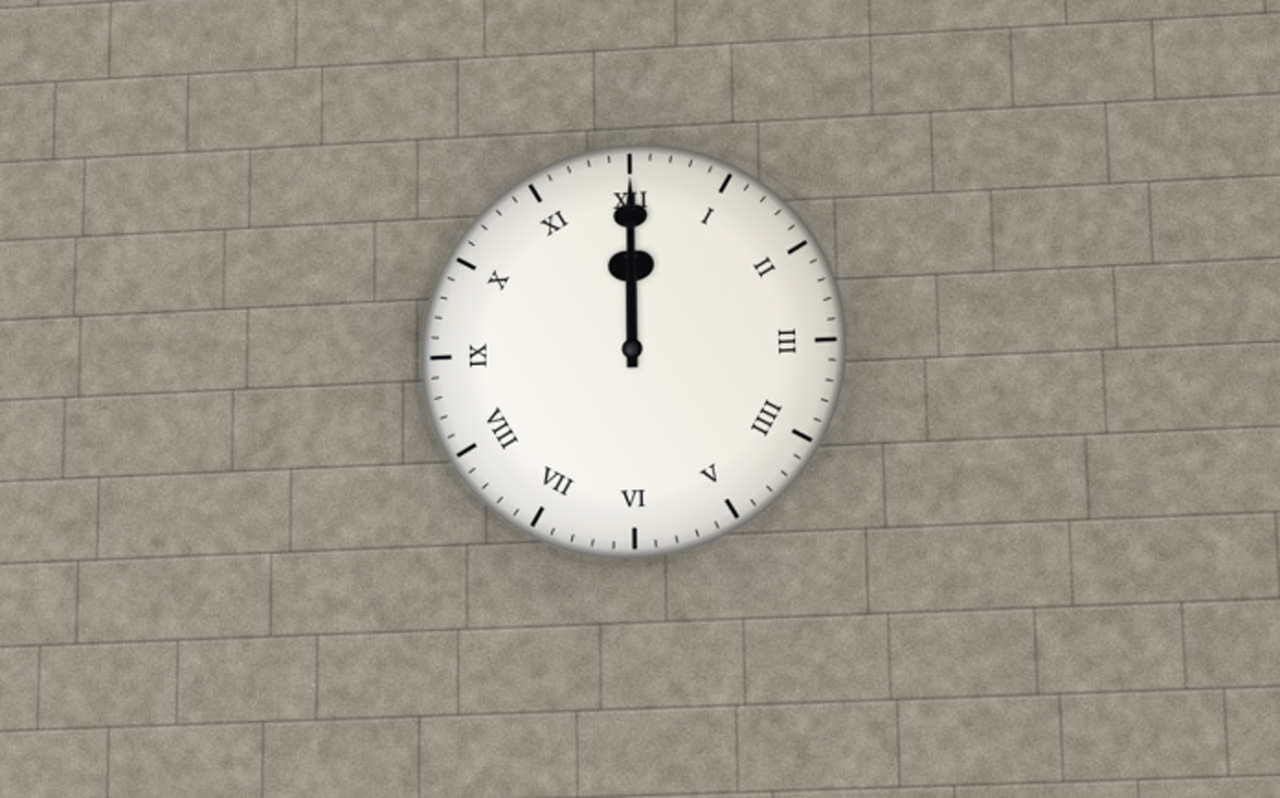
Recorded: 12h00
